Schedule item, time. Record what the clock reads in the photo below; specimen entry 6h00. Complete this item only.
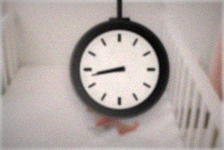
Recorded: 8h43
